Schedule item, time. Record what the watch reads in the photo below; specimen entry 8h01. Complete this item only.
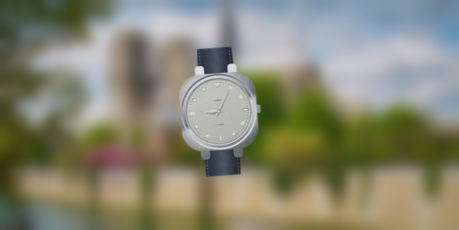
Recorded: 9h05
